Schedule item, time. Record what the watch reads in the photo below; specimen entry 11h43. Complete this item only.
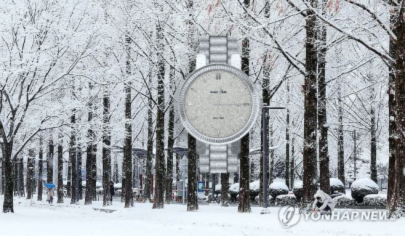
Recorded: 12h15
